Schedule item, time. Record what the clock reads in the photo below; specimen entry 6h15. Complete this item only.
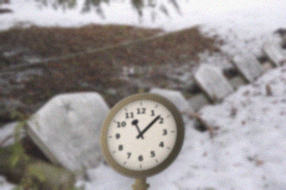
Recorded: 11h08
